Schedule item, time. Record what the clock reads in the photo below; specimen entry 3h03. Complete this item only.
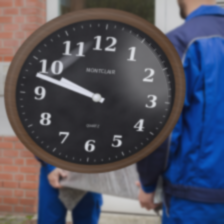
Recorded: 9h48
